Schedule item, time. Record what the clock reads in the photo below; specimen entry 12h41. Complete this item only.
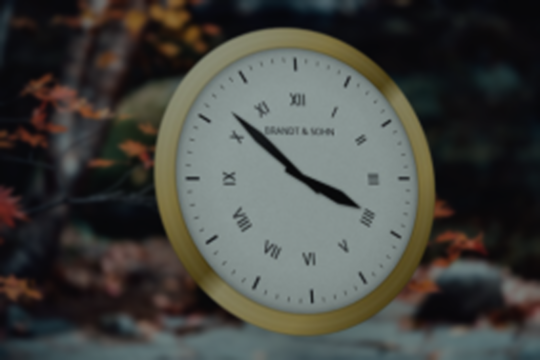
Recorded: 3h52
